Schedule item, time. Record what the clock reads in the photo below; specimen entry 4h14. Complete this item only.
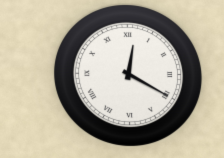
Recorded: 12h20
